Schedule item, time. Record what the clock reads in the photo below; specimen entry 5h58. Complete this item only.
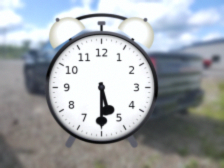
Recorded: 5h30
